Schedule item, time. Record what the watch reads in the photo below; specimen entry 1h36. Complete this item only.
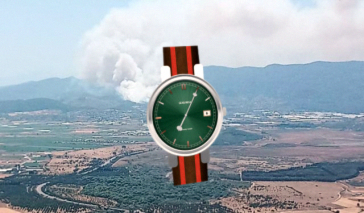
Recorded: 7h05
